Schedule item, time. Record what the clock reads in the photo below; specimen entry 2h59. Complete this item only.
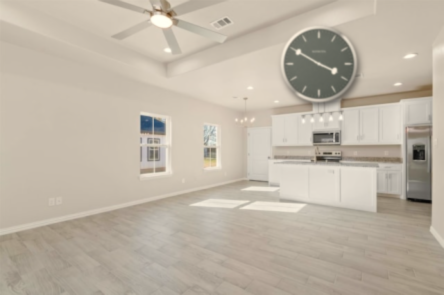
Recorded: 3h50
